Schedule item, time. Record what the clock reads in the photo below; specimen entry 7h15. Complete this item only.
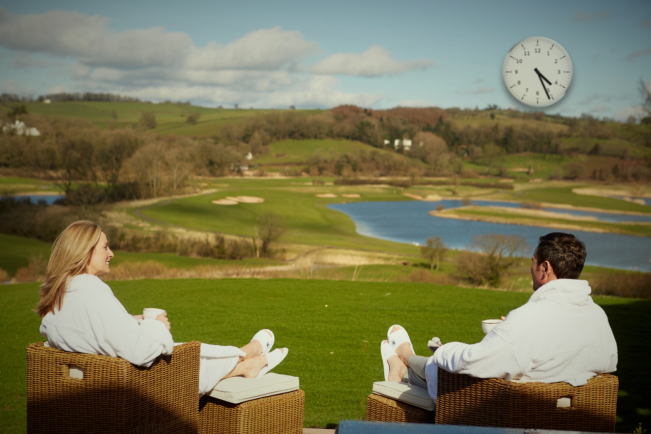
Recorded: 4h26
